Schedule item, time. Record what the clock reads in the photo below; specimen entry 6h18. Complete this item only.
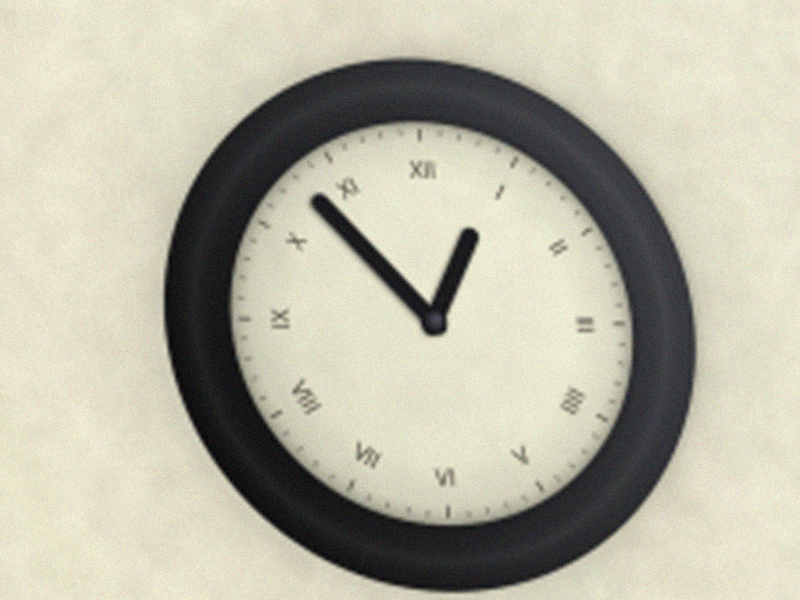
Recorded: 12h53
